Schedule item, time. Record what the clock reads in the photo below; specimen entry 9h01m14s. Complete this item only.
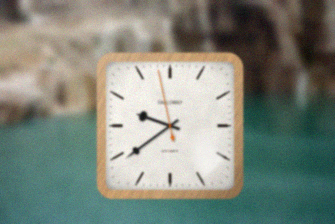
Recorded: 9h38m58s
